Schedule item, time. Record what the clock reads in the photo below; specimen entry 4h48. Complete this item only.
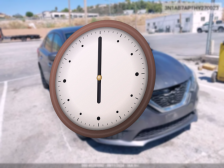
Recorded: 6h00
